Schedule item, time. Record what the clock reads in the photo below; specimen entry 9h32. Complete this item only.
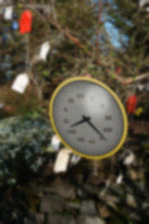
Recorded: 8h24
